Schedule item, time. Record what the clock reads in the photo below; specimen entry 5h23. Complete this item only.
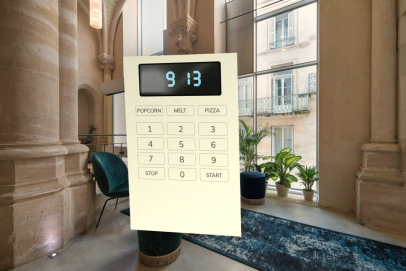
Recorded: 9h13
